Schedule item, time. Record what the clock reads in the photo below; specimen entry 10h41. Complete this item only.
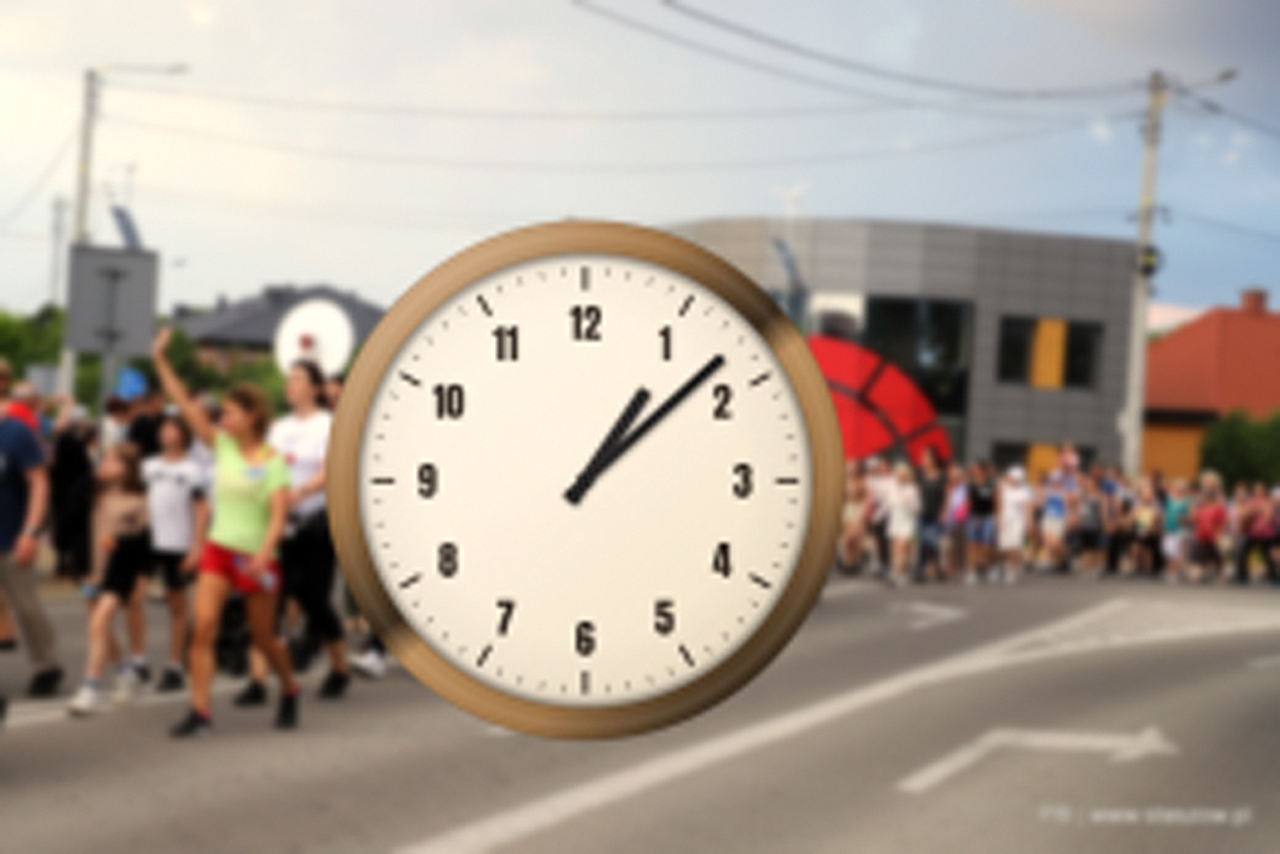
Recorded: 1h08
